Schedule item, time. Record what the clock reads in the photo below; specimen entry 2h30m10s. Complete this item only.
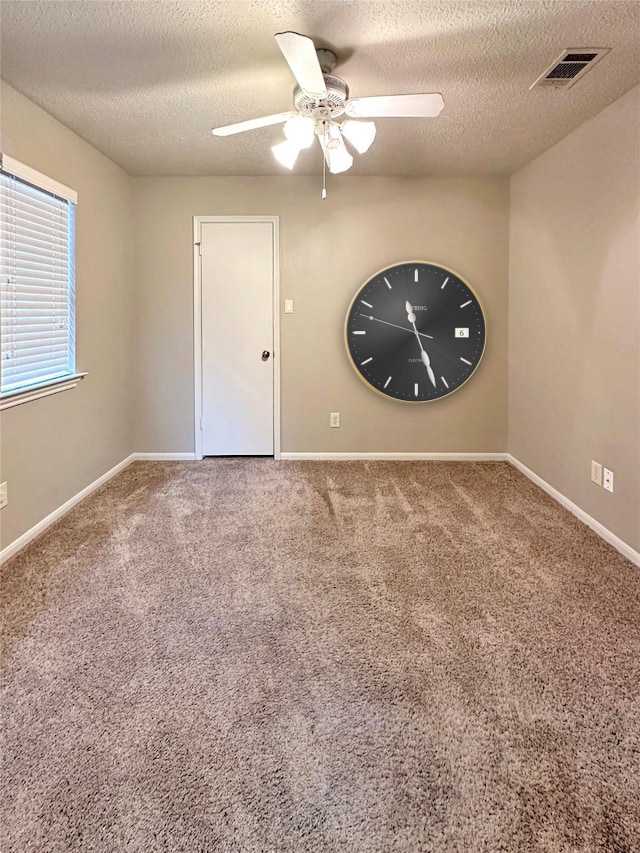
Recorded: 11h26m48s
